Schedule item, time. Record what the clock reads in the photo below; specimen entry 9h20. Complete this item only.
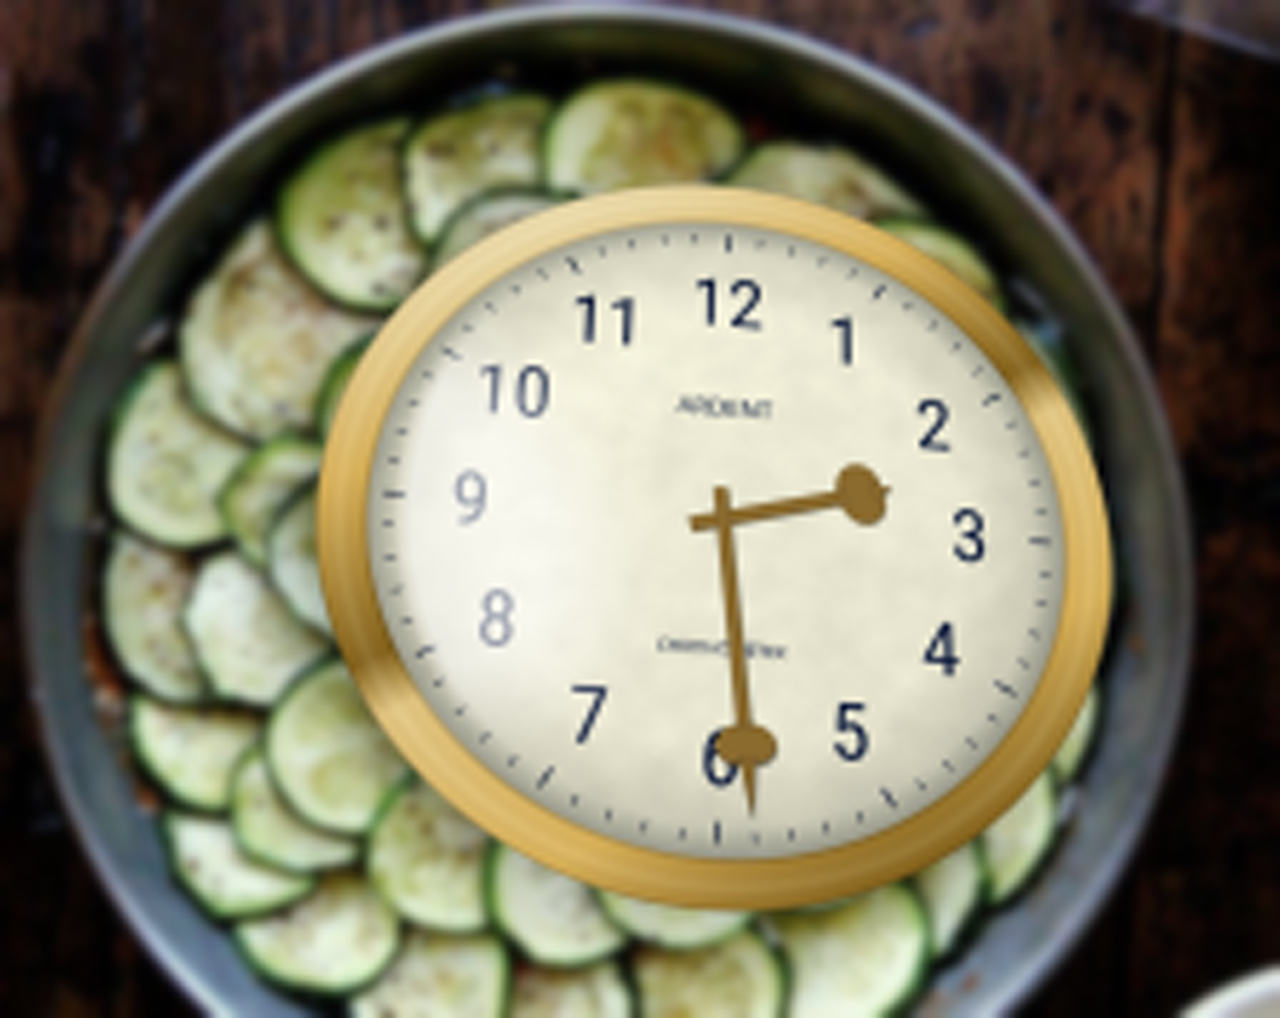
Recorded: 2h29
